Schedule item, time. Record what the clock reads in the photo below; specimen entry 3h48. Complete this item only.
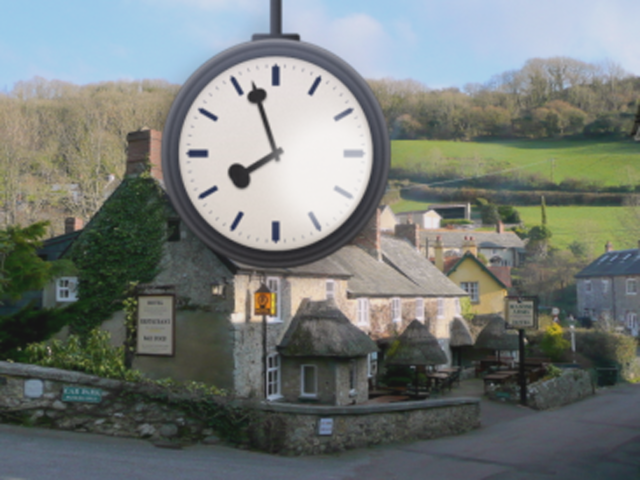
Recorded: 7h57
